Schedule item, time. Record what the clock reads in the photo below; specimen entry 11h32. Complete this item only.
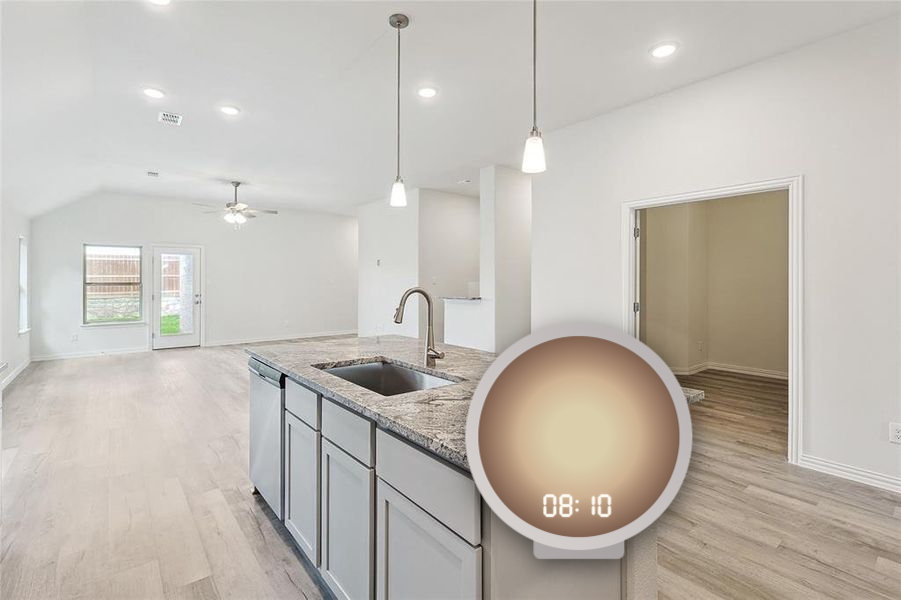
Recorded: 8h10
